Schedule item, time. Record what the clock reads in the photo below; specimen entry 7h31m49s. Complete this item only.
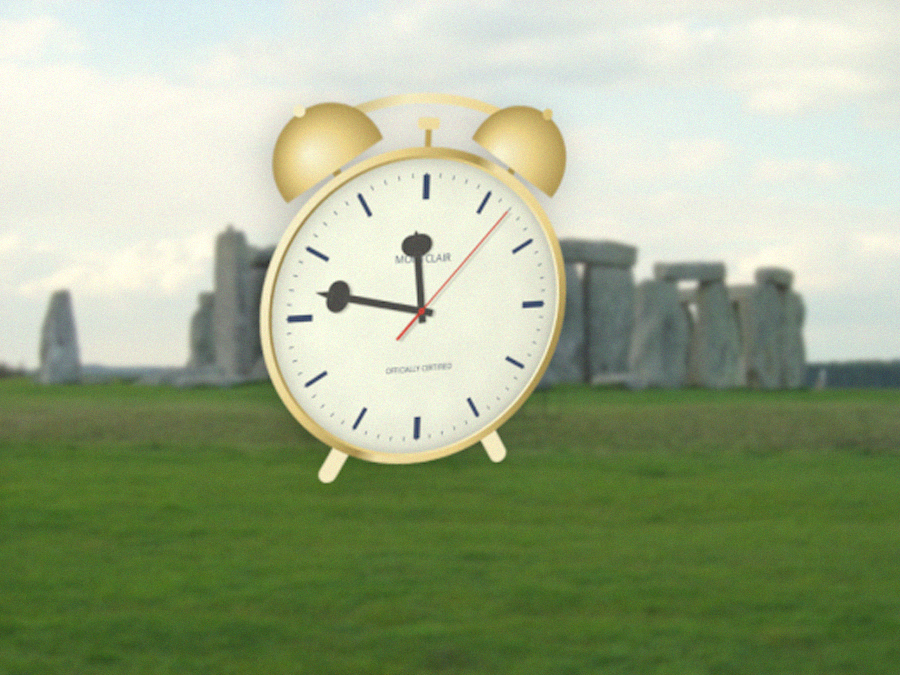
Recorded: 11h47m07s
